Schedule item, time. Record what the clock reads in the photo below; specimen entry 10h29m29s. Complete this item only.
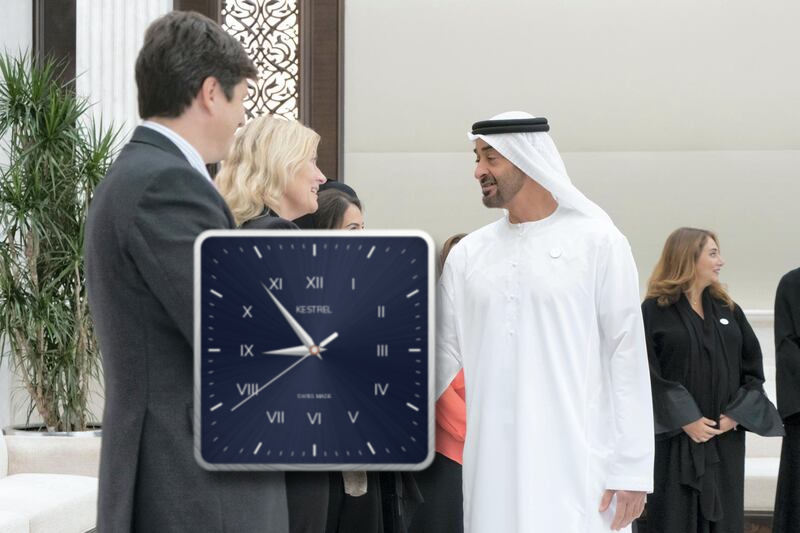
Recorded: 8h53m39s
